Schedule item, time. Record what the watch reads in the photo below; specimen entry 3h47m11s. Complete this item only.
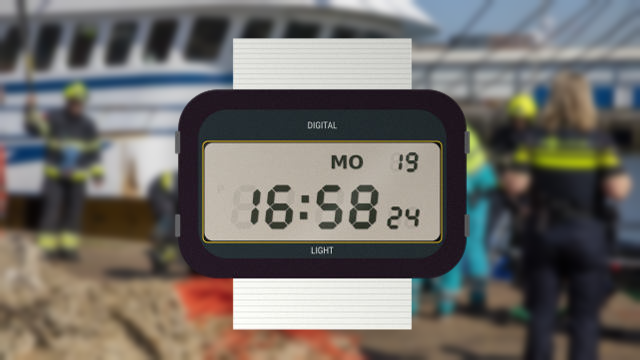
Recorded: 16h58m24s
